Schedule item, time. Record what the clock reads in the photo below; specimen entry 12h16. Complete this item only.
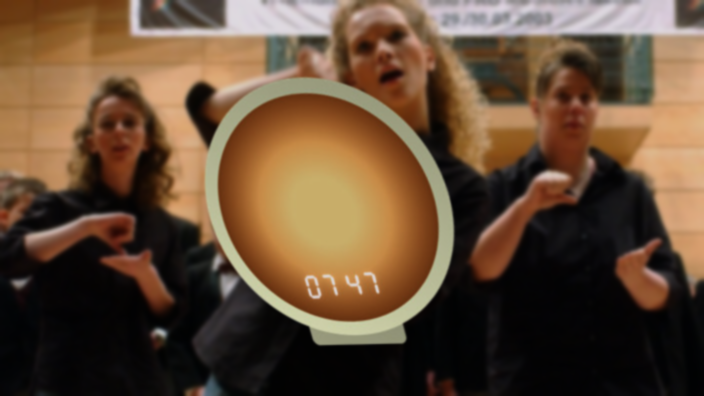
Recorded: 7h47
